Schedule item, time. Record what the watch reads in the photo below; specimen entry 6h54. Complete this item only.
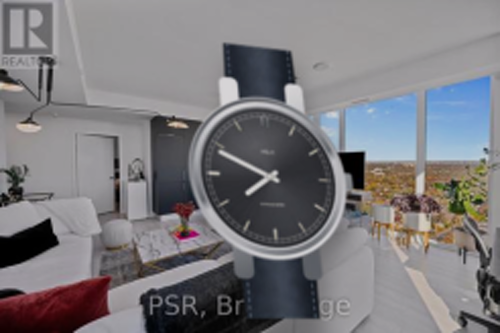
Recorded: 7h49
